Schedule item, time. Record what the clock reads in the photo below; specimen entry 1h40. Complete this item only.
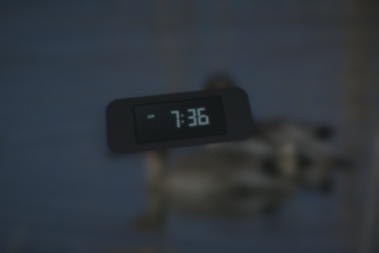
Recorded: 7h36
